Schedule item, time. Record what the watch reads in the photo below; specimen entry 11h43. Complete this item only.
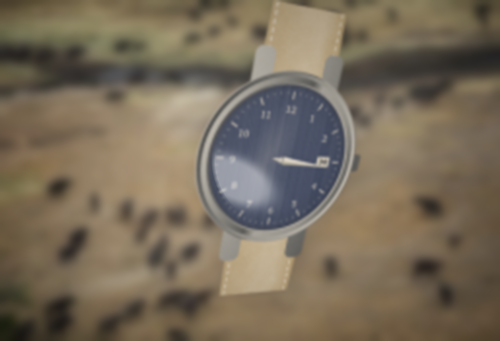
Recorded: 3h16
